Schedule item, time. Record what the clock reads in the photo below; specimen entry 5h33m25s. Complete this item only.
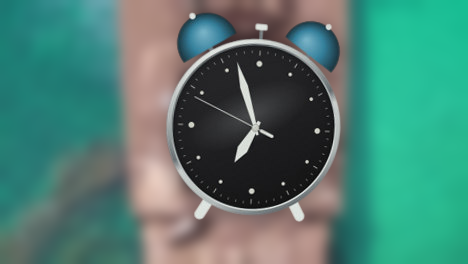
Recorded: 6h56m49s
